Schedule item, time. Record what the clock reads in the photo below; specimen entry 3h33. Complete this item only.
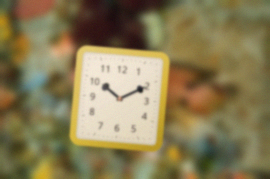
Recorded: 10h10
